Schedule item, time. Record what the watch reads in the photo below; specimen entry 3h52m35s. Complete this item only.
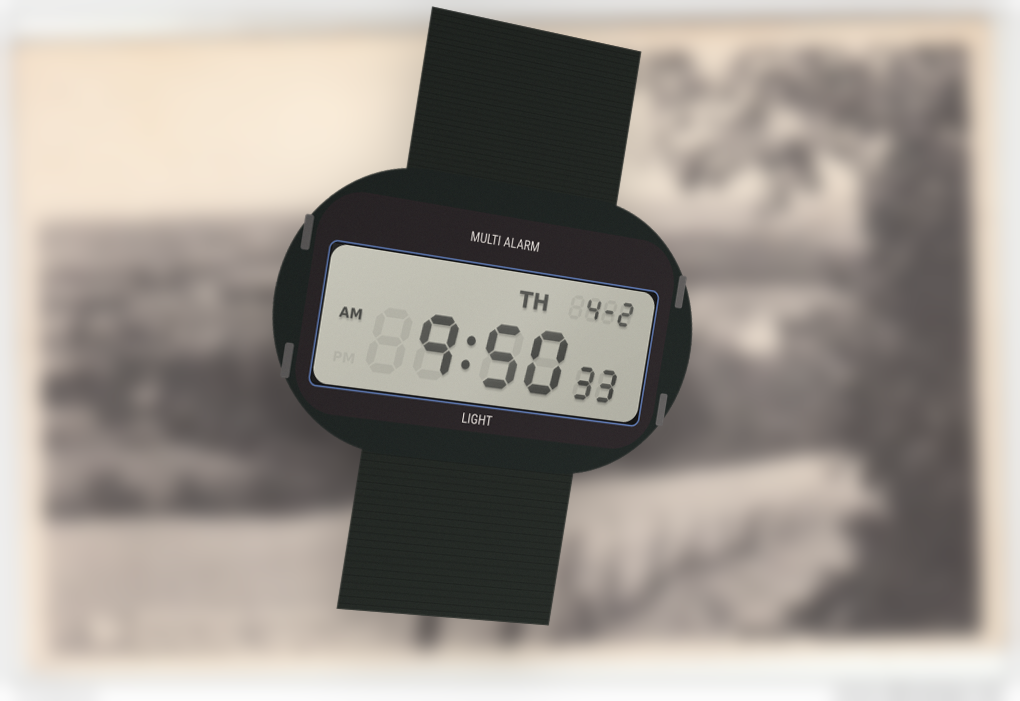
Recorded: 9h50m33s
